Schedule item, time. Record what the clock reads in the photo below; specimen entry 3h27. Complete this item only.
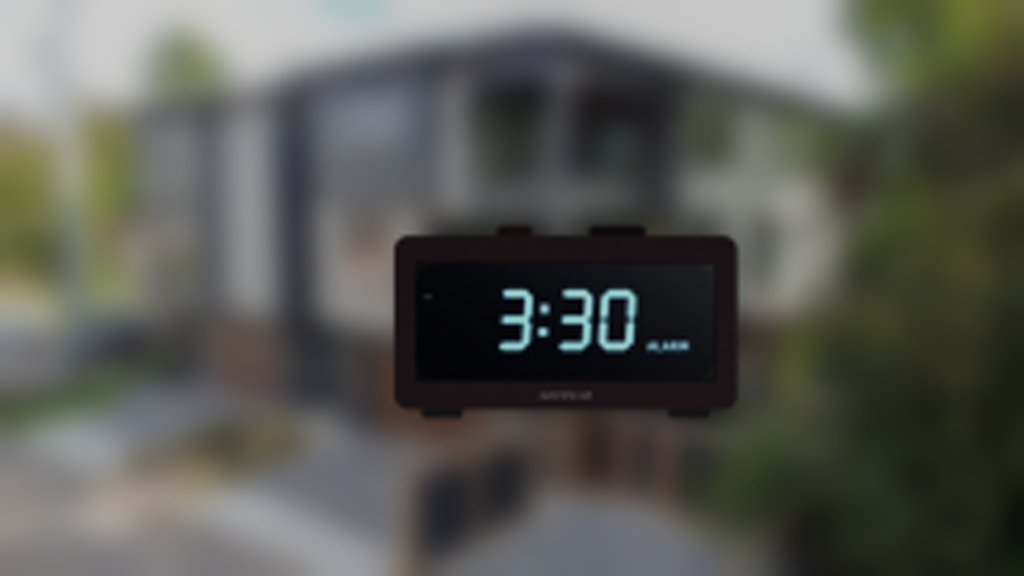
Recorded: 3h30
